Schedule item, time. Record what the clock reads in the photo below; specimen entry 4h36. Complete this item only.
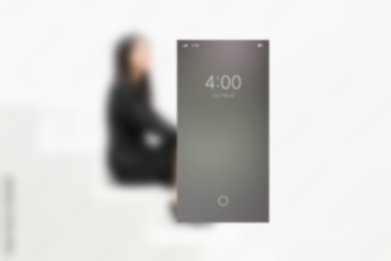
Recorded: 4h00
